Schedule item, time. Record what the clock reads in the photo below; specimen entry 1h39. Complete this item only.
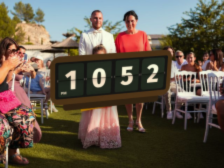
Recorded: 10h52
